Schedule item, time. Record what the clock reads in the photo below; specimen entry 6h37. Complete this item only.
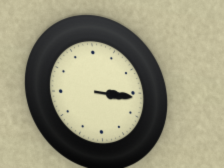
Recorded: 3h16
